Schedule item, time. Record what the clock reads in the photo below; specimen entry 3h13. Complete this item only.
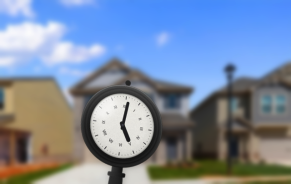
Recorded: 5h01
